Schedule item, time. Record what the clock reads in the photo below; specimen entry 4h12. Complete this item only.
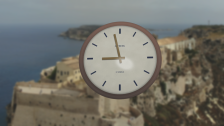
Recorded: 8h58
